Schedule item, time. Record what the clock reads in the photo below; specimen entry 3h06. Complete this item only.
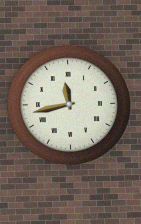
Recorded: 11h43
